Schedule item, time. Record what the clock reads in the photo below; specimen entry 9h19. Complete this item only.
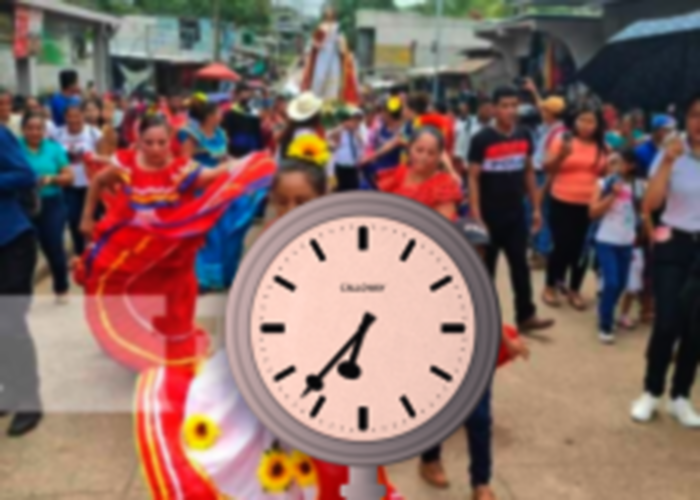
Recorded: 6h37
